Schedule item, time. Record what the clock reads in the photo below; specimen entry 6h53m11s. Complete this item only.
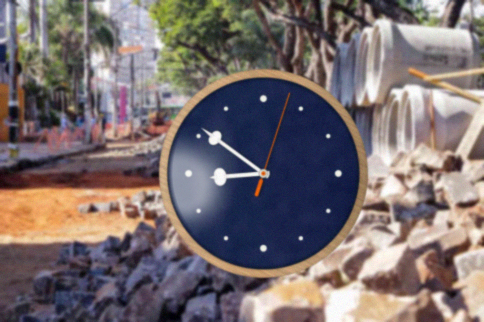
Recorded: 8h51m03s
